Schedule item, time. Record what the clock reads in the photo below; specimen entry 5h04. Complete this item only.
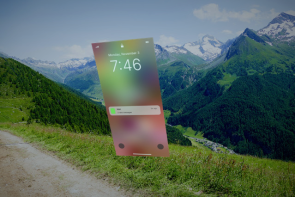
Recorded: 7h46
